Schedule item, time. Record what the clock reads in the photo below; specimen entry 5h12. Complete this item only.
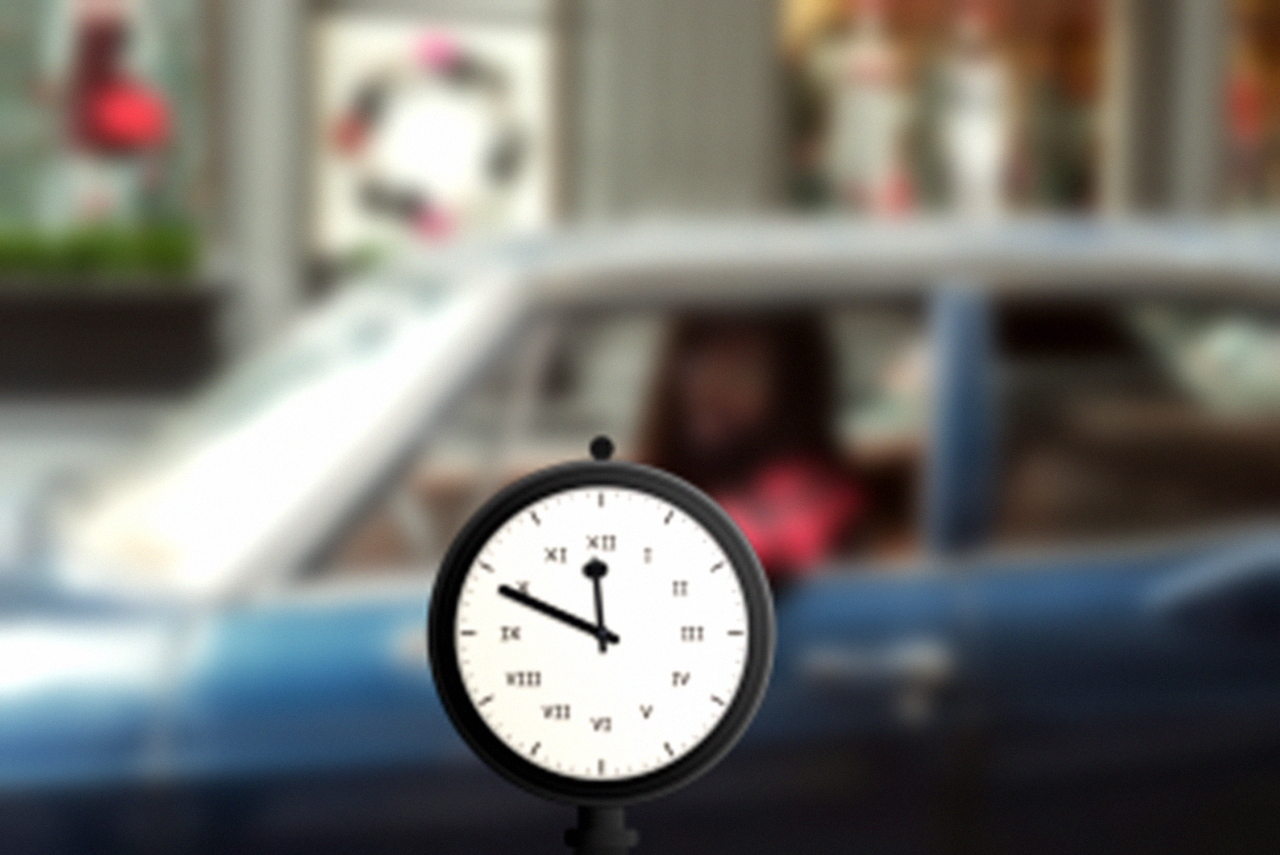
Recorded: 11h49
